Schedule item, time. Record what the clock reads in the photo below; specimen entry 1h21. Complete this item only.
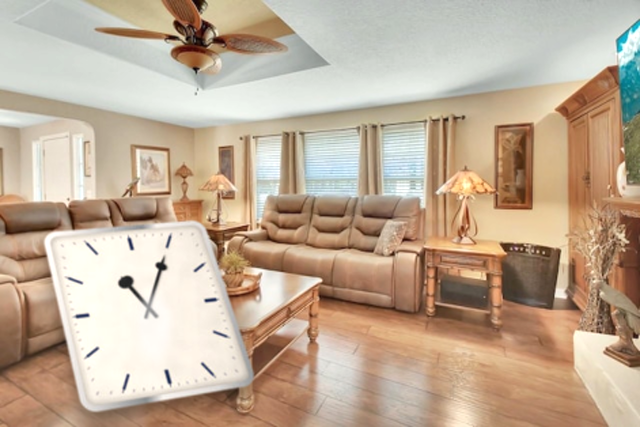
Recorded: 11h05
